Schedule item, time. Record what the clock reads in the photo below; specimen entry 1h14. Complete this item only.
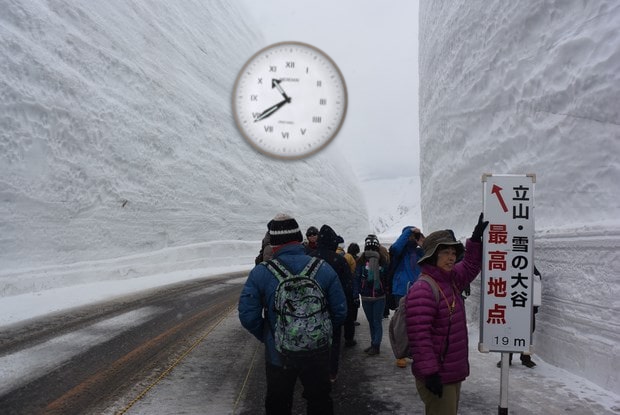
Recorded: 10h39
